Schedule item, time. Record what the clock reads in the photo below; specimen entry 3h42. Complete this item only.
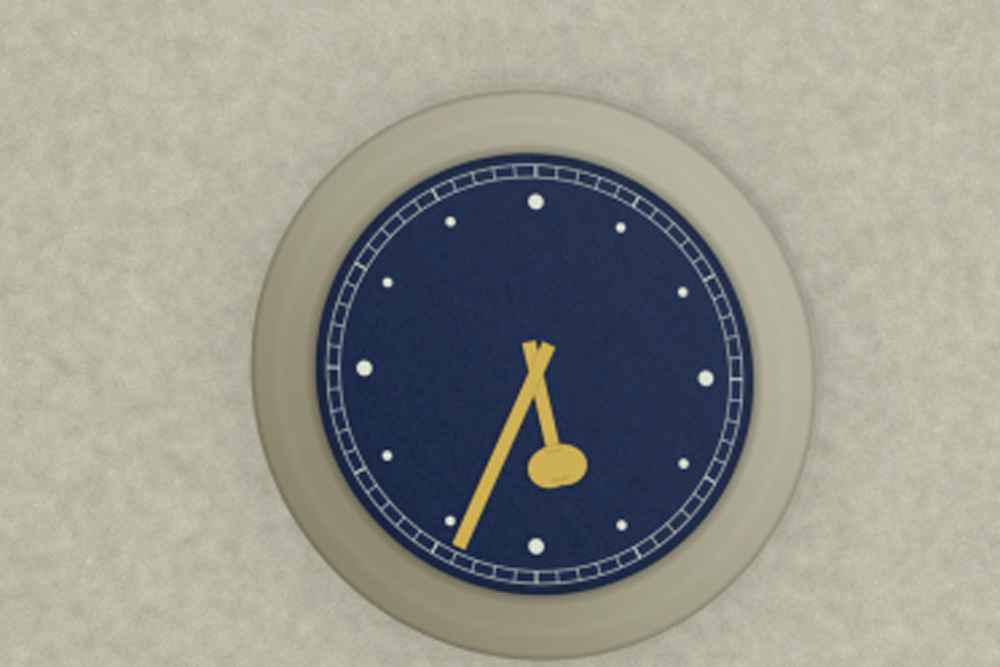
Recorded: 5h34
